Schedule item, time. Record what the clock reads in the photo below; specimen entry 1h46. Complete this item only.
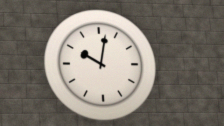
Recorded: 10h02
